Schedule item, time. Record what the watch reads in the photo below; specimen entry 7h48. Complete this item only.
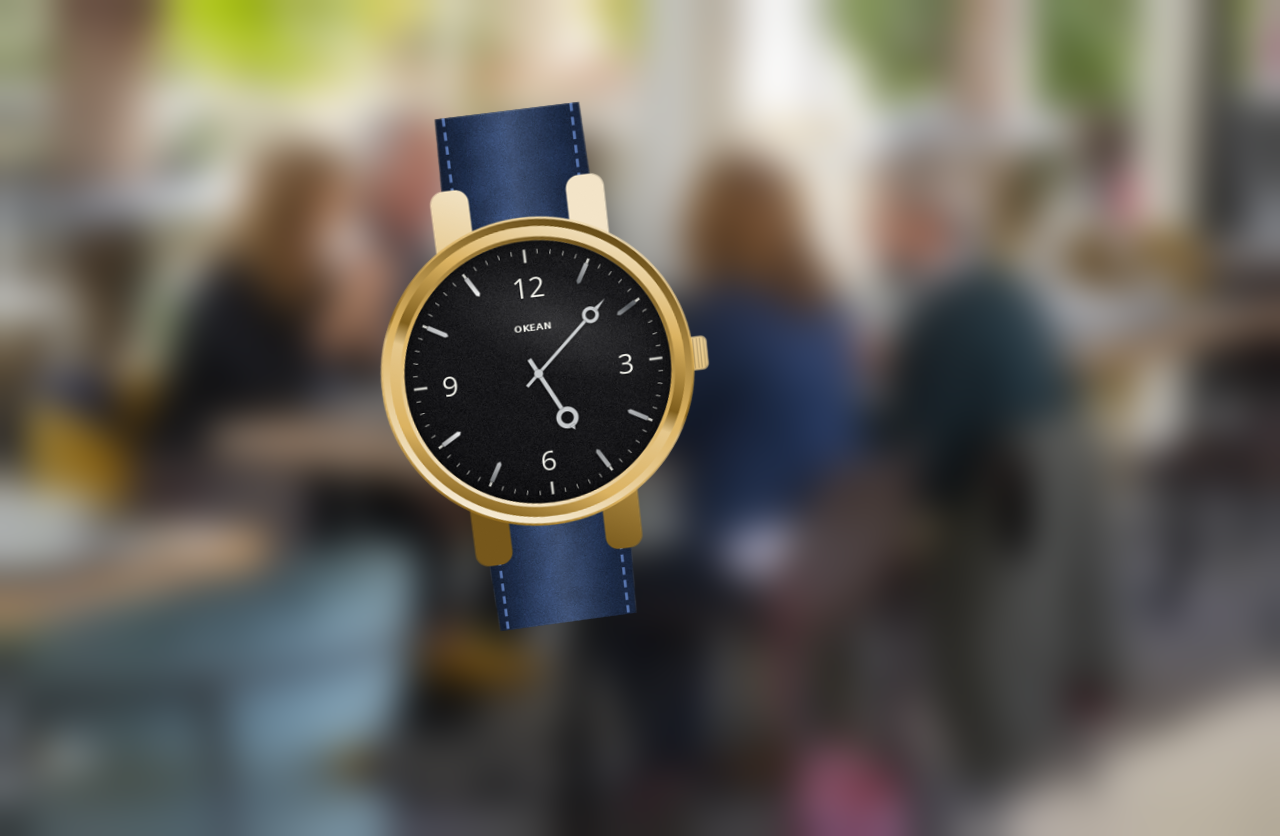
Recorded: 5h08
